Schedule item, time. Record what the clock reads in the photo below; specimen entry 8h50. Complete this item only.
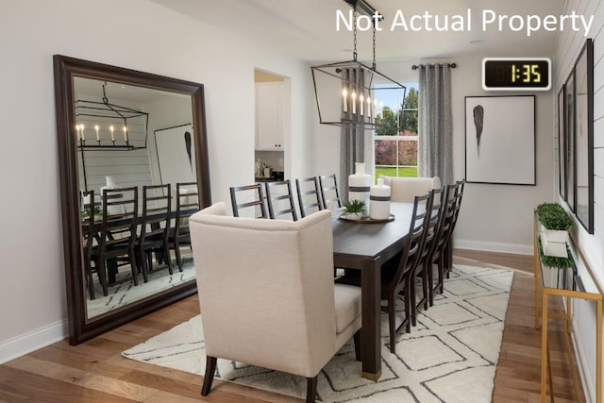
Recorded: 1h35
